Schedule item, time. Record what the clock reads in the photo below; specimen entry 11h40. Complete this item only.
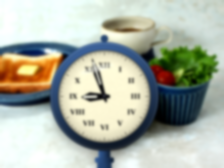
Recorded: 8h57
